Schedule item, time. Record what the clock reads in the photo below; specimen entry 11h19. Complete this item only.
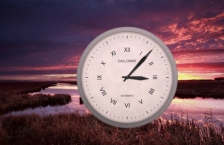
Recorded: 3h07
